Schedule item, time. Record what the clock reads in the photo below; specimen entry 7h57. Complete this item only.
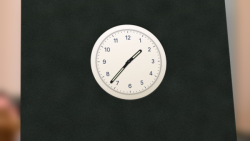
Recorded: 1h37
